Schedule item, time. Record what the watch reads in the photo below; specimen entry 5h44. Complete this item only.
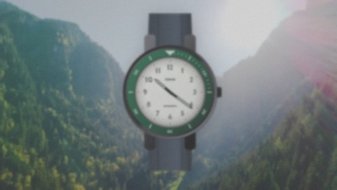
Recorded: 10h21
